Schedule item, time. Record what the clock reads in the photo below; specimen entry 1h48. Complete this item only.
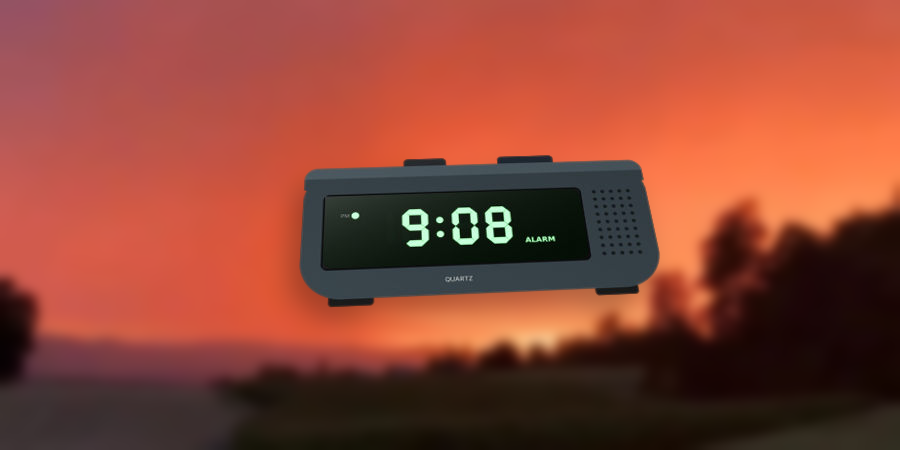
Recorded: 9h08
